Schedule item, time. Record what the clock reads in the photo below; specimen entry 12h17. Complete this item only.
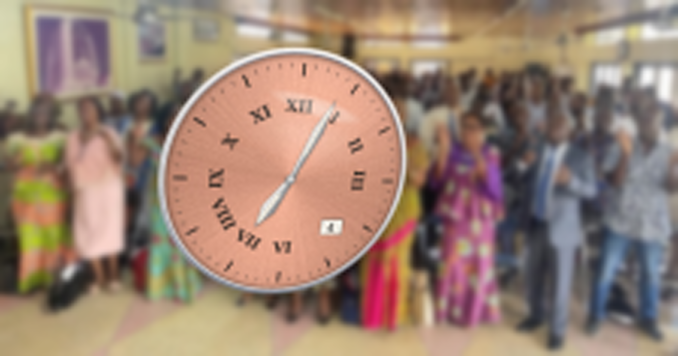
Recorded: 7h04
